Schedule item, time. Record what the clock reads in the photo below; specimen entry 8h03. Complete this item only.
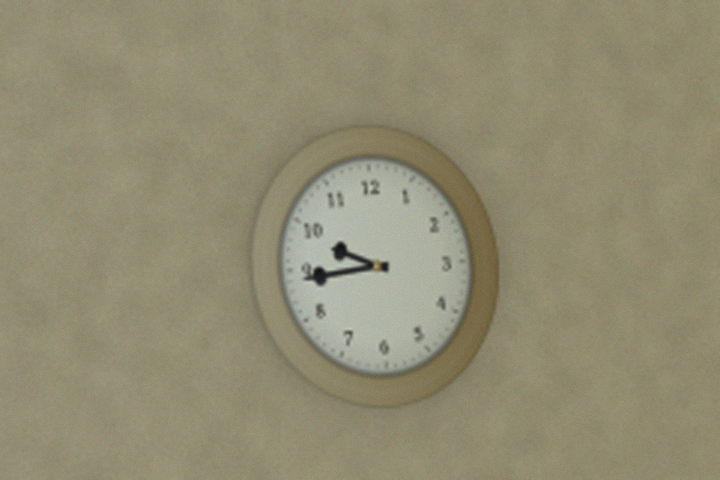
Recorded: 9h44
